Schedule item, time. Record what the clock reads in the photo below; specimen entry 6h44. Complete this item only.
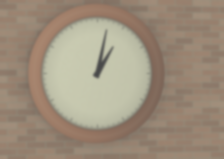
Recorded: 1h02
